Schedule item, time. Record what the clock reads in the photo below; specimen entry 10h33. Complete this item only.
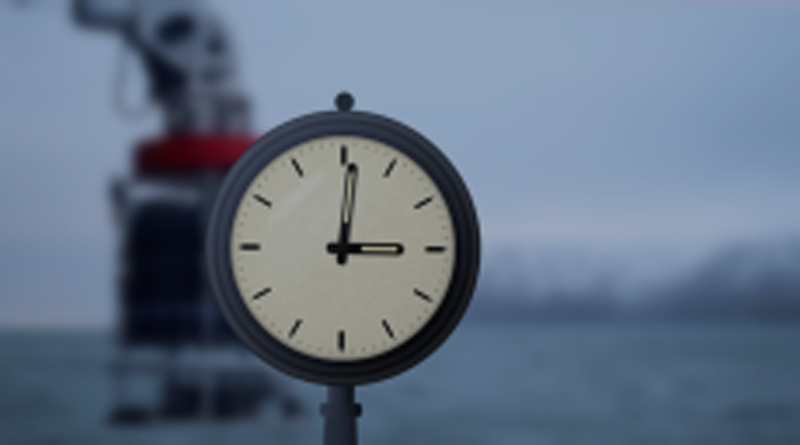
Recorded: 3h01
